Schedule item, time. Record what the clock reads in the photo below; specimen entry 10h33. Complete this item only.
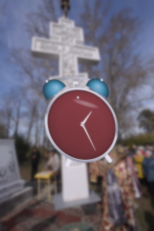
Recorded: 1h27
